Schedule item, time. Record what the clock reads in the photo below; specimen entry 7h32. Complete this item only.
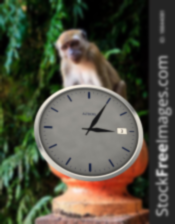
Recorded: 3h05
